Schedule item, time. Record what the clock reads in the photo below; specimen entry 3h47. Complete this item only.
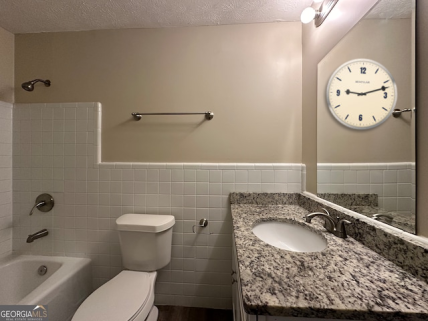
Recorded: 9h12
